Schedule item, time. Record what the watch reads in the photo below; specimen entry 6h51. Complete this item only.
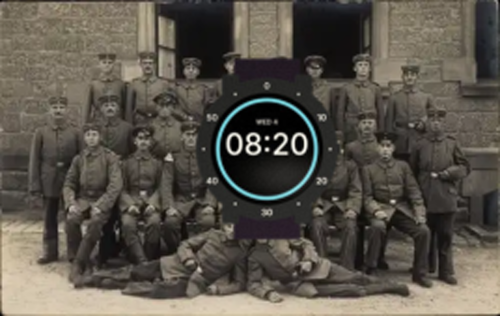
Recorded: 8h20
